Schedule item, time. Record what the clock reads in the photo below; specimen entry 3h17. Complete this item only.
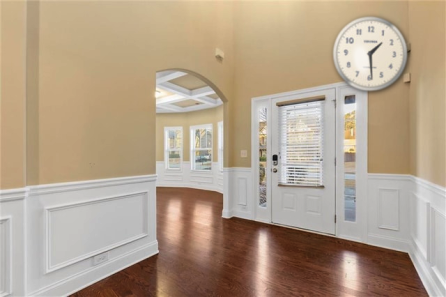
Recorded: 1h29
